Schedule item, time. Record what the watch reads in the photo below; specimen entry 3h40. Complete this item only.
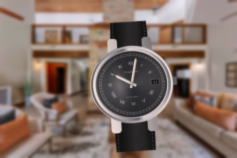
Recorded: 10h02
